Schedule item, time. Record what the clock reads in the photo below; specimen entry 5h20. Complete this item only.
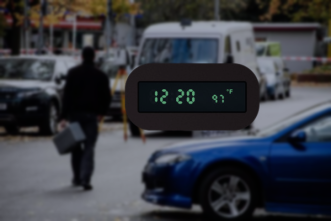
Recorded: 12h20
